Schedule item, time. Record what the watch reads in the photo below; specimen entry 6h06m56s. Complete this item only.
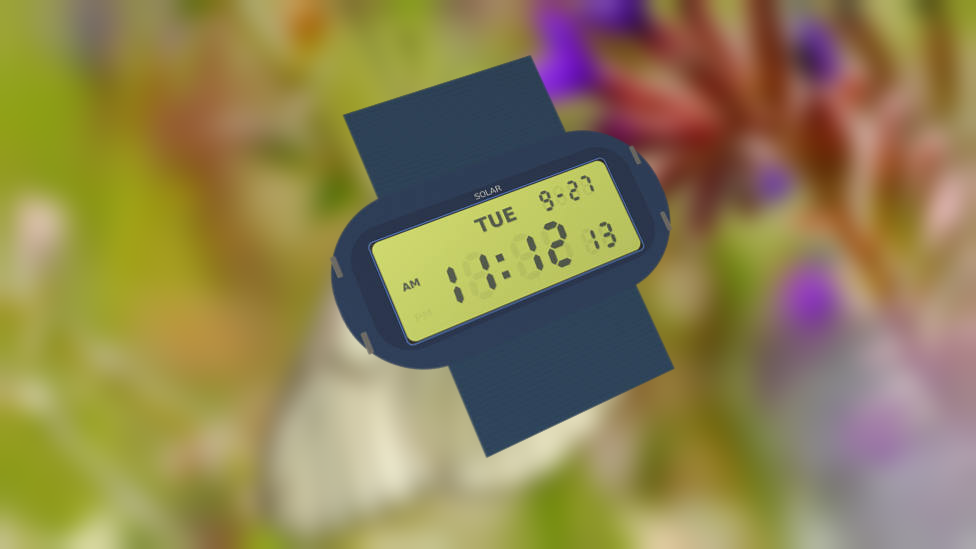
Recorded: 11h12m13s
